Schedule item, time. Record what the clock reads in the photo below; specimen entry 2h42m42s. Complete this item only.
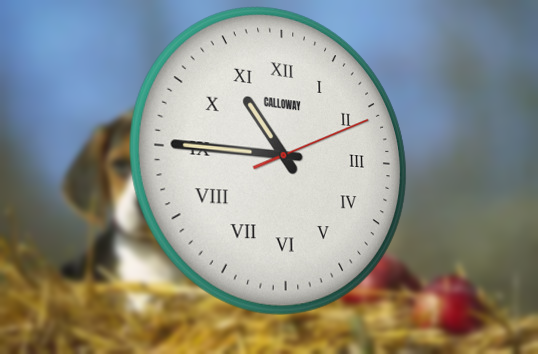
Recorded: 10h45m11s
